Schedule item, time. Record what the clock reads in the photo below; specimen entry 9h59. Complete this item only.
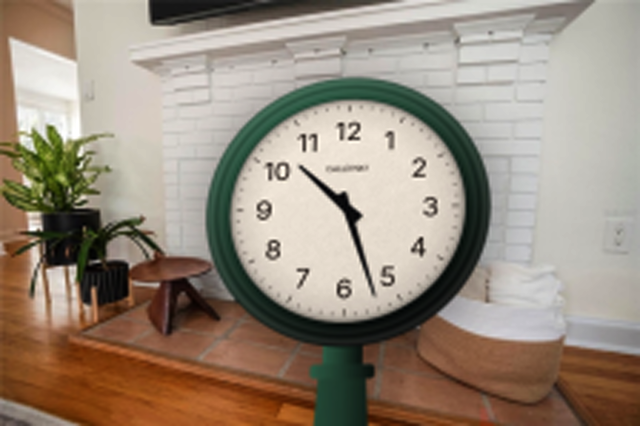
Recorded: 10h27
